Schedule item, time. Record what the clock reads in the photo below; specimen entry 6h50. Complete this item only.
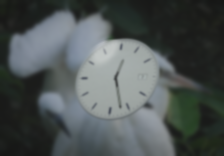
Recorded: 12h27
